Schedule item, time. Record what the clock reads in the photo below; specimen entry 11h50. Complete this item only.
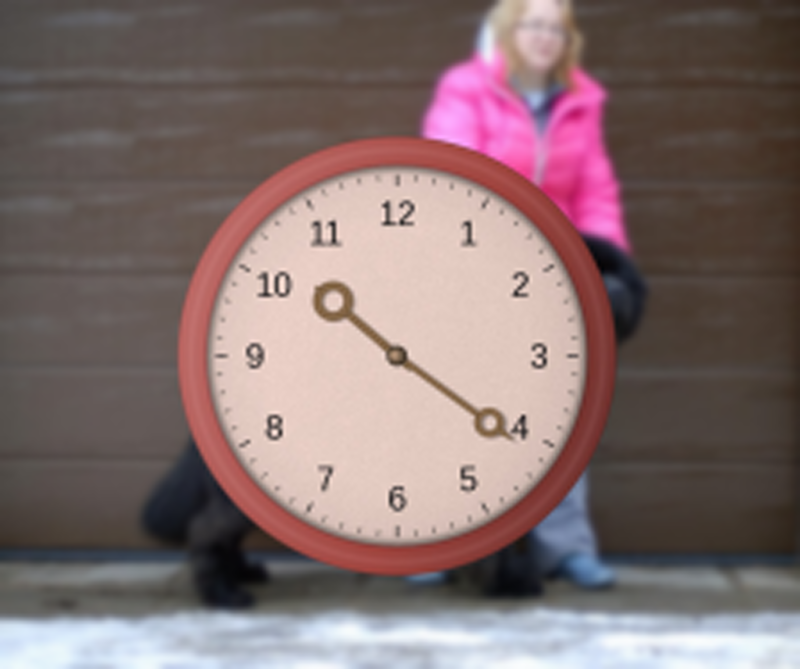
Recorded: 10h21
